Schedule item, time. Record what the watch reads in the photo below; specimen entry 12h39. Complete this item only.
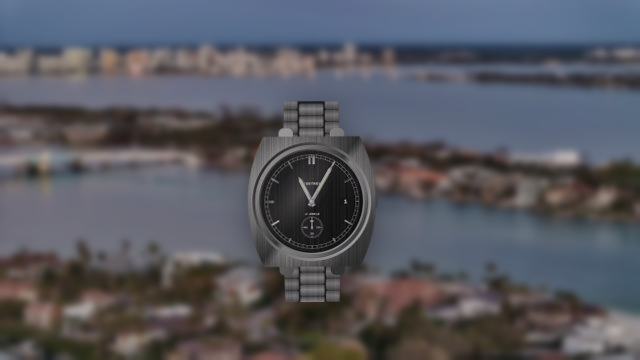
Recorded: 11h05
